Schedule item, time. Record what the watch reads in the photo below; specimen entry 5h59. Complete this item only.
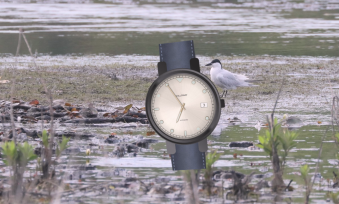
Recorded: 6h55
